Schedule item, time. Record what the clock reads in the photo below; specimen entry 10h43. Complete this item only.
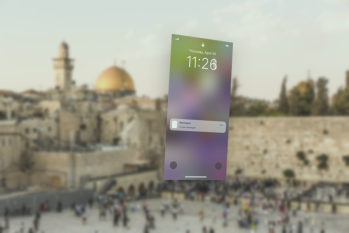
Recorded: 11h26
